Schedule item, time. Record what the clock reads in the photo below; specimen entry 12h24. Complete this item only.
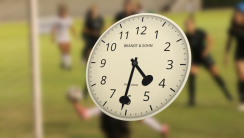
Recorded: 4h31
